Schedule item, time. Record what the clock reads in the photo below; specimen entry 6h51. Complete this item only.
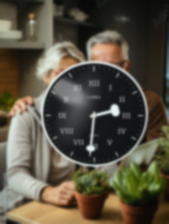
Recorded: 2h31
